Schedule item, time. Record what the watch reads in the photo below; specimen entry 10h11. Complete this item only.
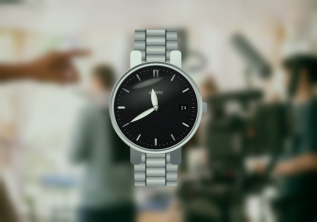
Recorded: 11h40
